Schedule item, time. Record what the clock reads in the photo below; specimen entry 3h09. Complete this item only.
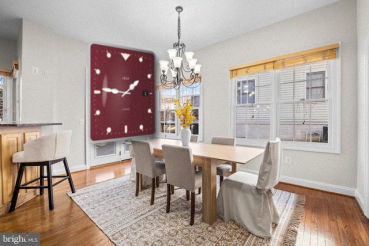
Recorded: 1h46
